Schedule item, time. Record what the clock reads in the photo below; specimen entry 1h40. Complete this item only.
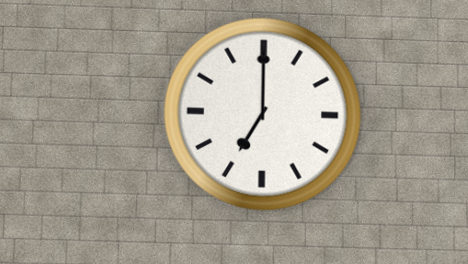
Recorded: 7h00
